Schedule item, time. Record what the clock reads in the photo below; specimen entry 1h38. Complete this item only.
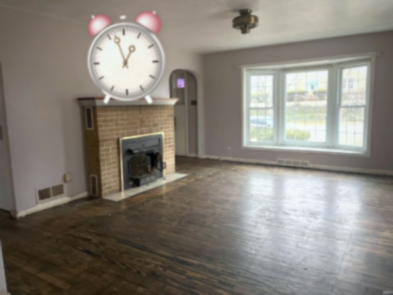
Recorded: 12h57
